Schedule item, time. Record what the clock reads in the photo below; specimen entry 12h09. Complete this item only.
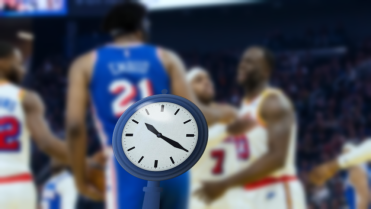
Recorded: 10h20
